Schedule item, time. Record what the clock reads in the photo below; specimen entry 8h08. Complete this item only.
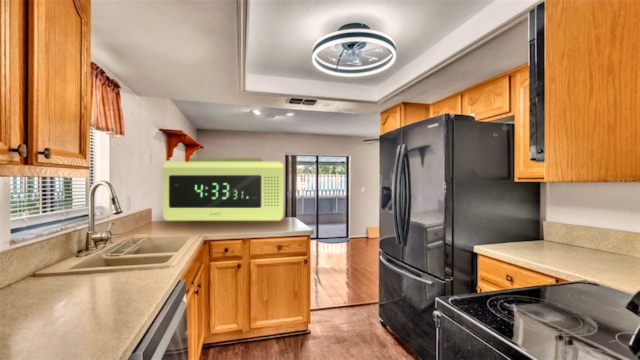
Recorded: 4h33
